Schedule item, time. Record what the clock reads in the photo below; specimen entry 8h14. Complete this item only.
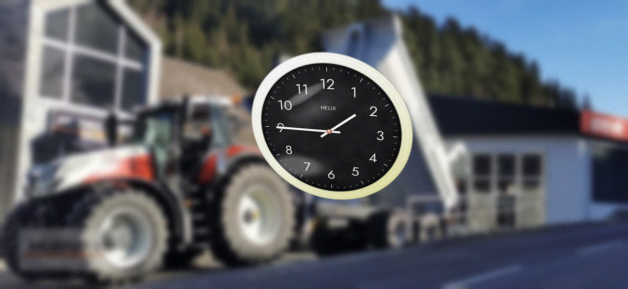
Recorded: 1h45
